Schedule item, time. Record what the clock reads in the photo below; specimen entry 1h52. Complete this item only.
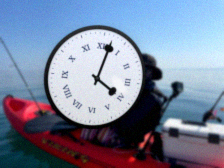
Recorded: 4h02
